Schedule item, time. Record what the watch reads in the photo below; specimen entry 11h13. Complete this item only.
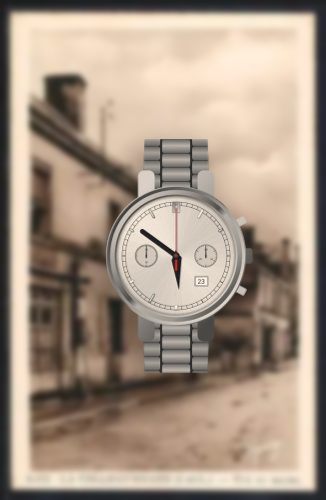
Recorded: 5h51
